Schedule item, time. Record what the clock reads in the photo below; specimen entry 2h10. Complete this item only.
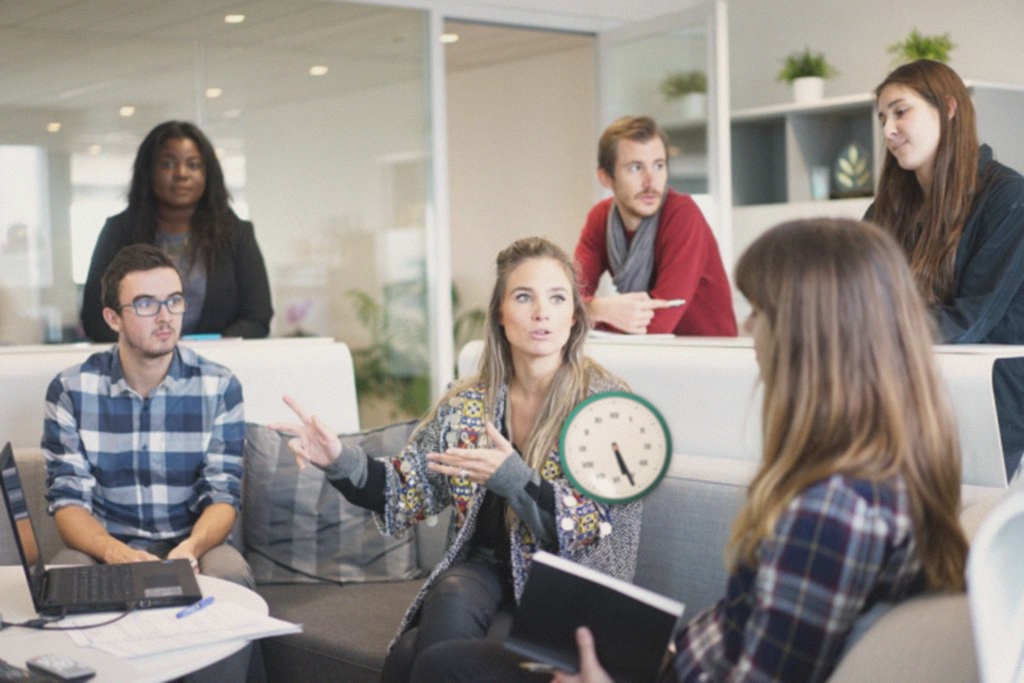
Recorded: 5h26
